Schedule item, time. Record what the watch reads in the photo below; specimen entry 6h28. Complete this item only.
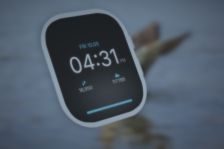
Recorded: 4h31
